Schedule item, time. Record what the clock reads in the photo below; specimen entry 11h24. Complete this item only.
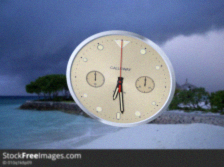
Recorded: 6h29
